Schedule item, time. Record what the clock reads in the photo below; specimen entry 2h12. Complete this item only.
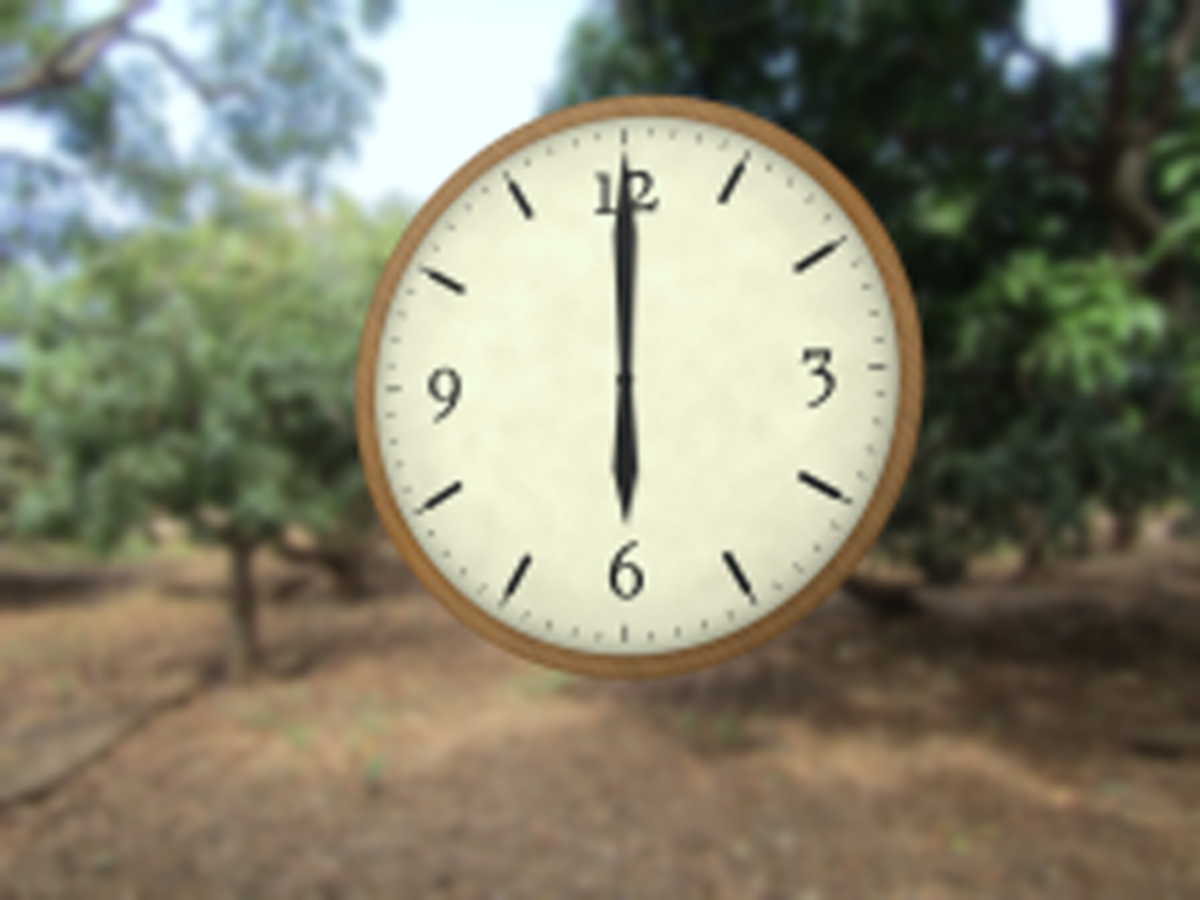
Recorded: 6h00
